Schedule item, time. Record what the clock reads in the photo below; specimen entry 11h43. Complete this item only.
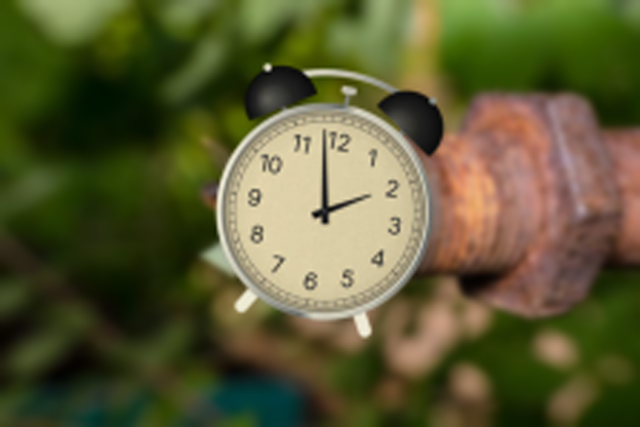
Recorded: 1h58
